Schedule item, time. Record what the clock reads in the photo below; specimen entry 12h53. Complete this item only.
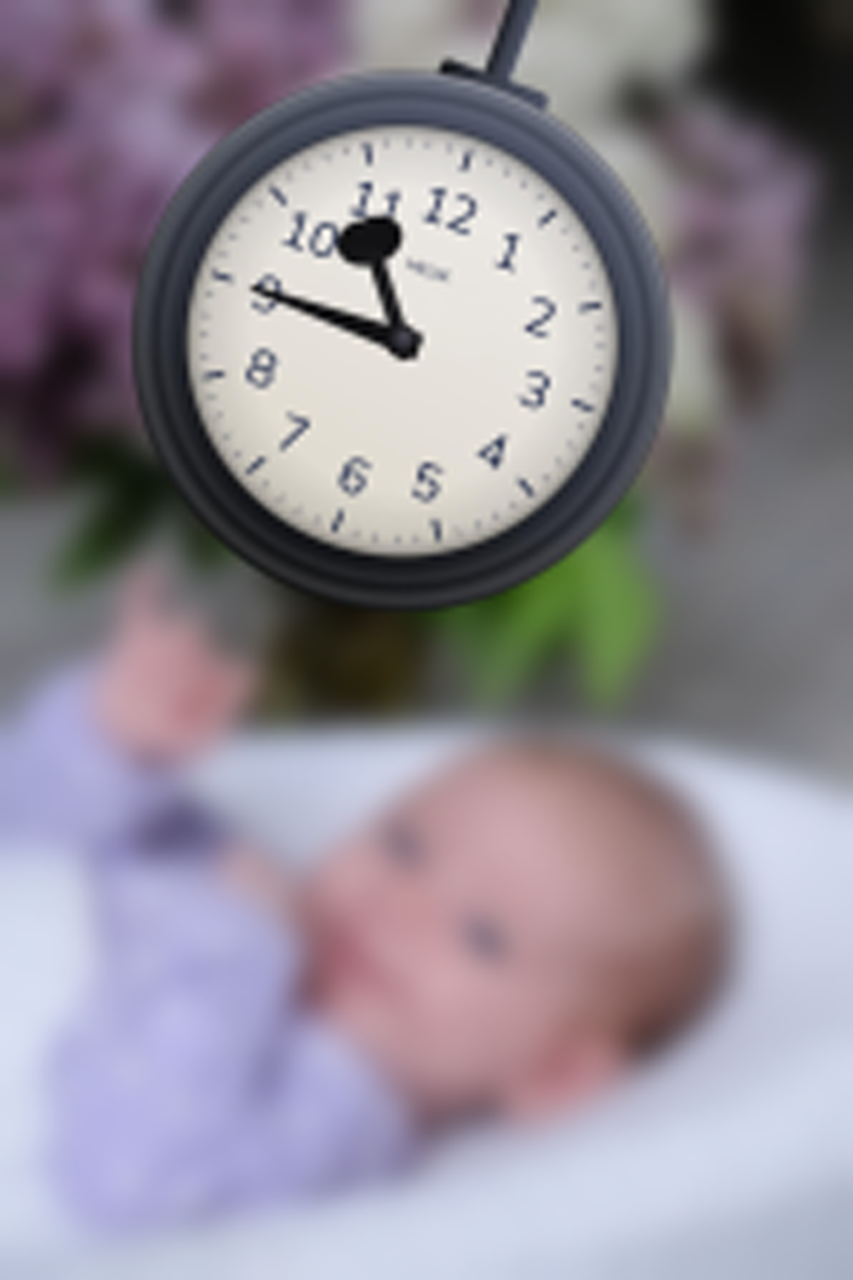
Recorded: 10h45
